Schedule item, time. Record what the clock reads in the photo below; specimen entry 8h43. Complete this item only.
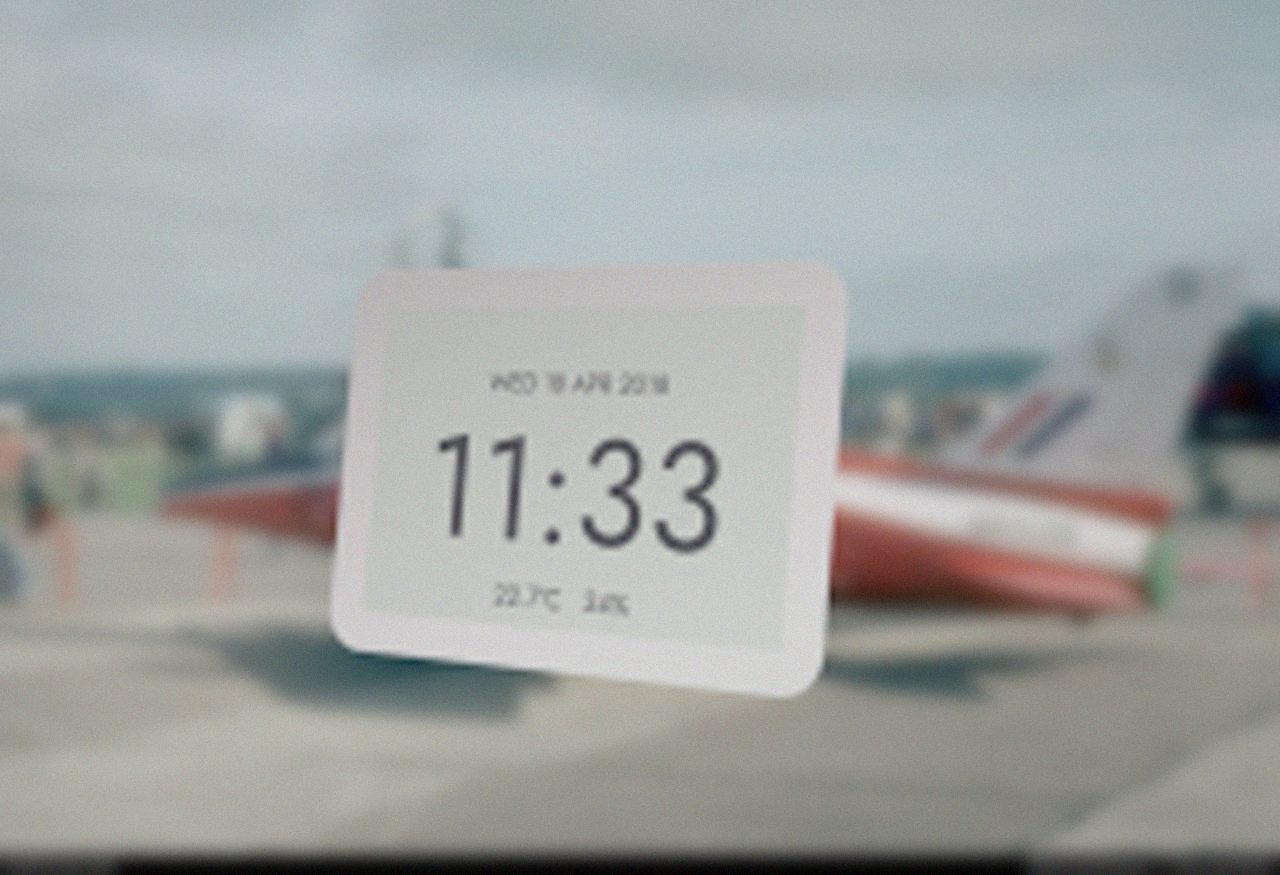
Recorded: 11h33
